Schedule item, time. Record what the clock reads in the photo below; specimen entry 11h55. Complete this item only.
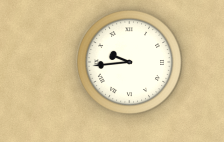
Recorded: 9h44
